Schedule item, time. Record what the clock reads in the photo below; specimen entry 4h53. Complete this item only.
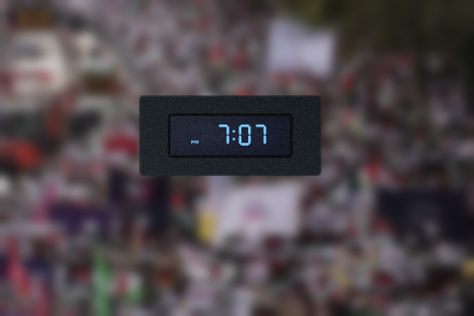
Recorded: 7h07
